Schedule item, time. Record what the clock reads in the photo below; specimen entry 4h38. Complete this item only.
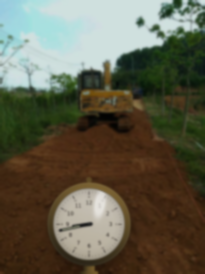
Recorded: 8h43
